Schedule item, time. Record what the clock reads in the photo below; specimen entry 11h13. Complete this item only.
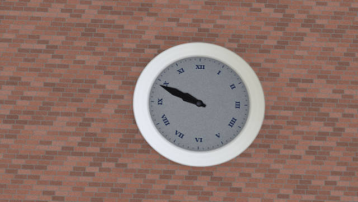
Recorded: 9h49
